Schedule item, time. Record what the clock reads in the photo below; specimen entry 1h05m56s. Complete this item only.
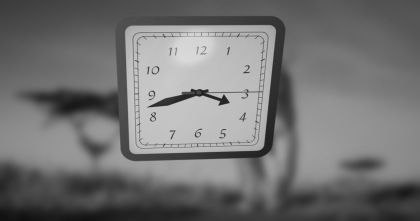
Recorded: 3h42m15s
